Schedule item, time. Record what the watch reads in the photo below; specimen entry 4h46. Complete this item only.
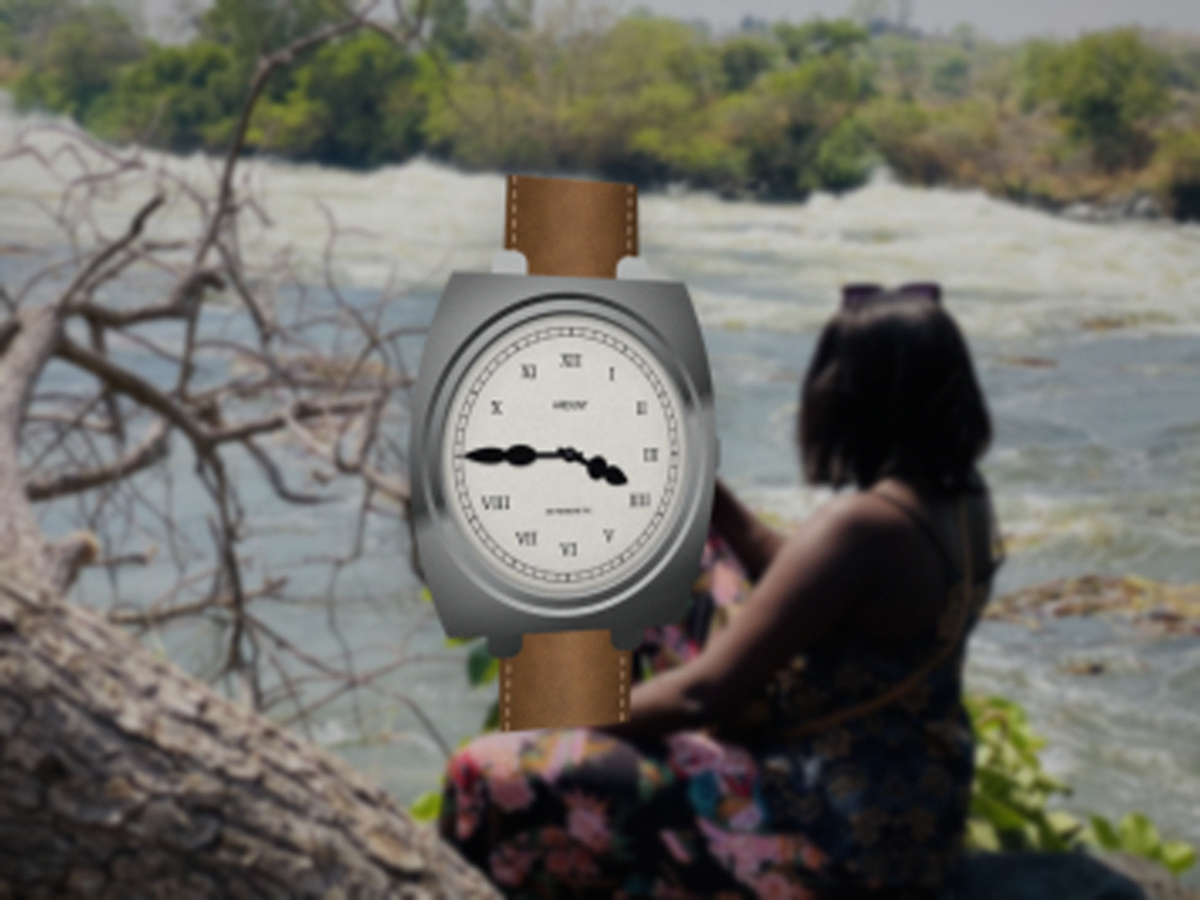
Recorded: 3h45
